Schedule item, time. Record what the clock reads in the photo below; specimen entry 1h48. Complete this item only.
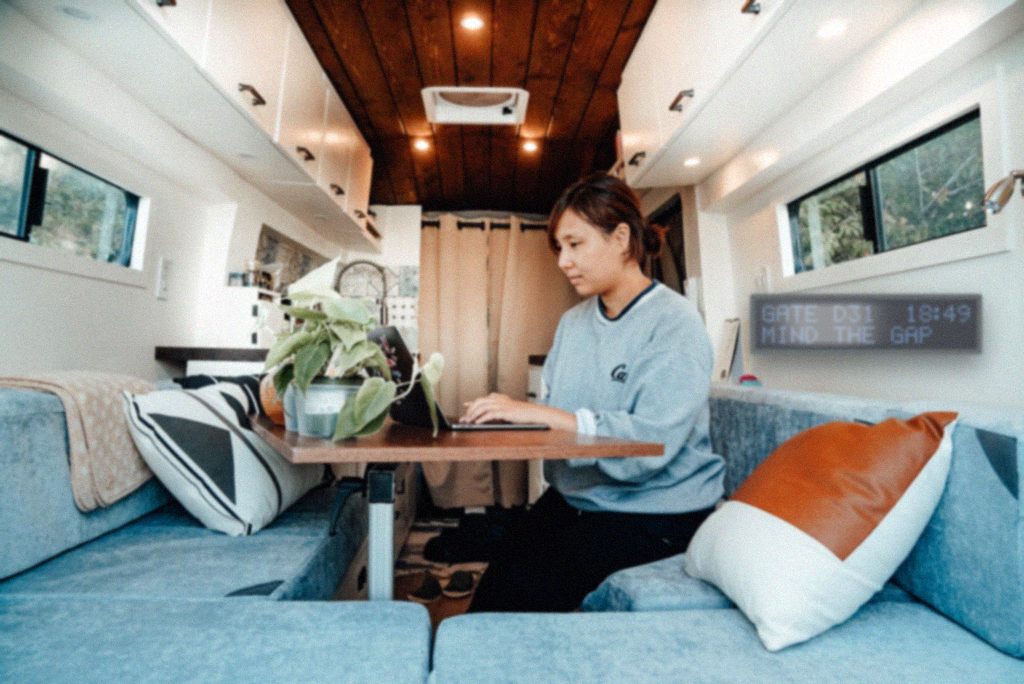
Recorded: 18h49
